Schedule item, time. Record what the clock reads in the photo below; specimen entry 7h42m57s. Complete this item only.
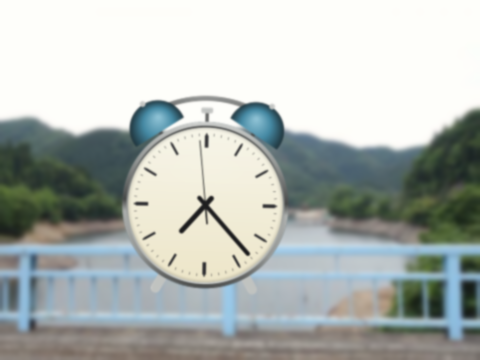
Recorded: 7h22m59s
